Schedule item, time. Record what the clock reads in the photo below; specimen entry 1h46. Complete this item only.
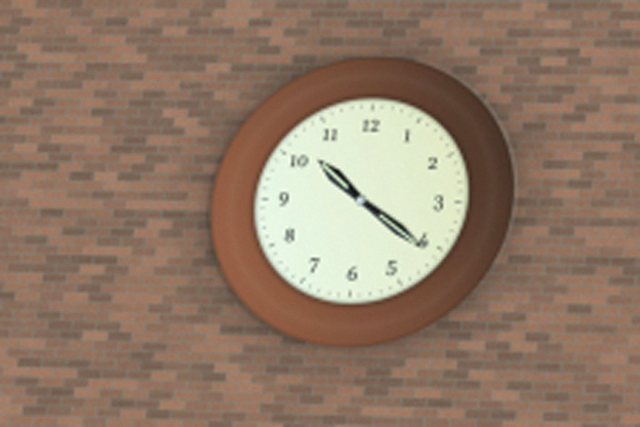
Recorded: 10h21
